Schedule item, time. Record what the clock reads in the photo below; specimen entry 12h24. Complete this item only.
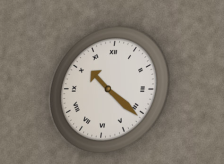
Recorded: 10h21
